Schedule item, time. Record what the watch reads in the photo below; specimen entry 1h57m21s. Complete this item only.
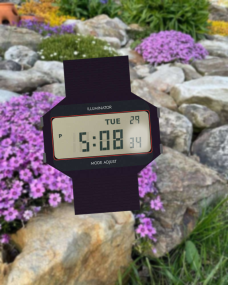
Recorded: 5h08m34s
